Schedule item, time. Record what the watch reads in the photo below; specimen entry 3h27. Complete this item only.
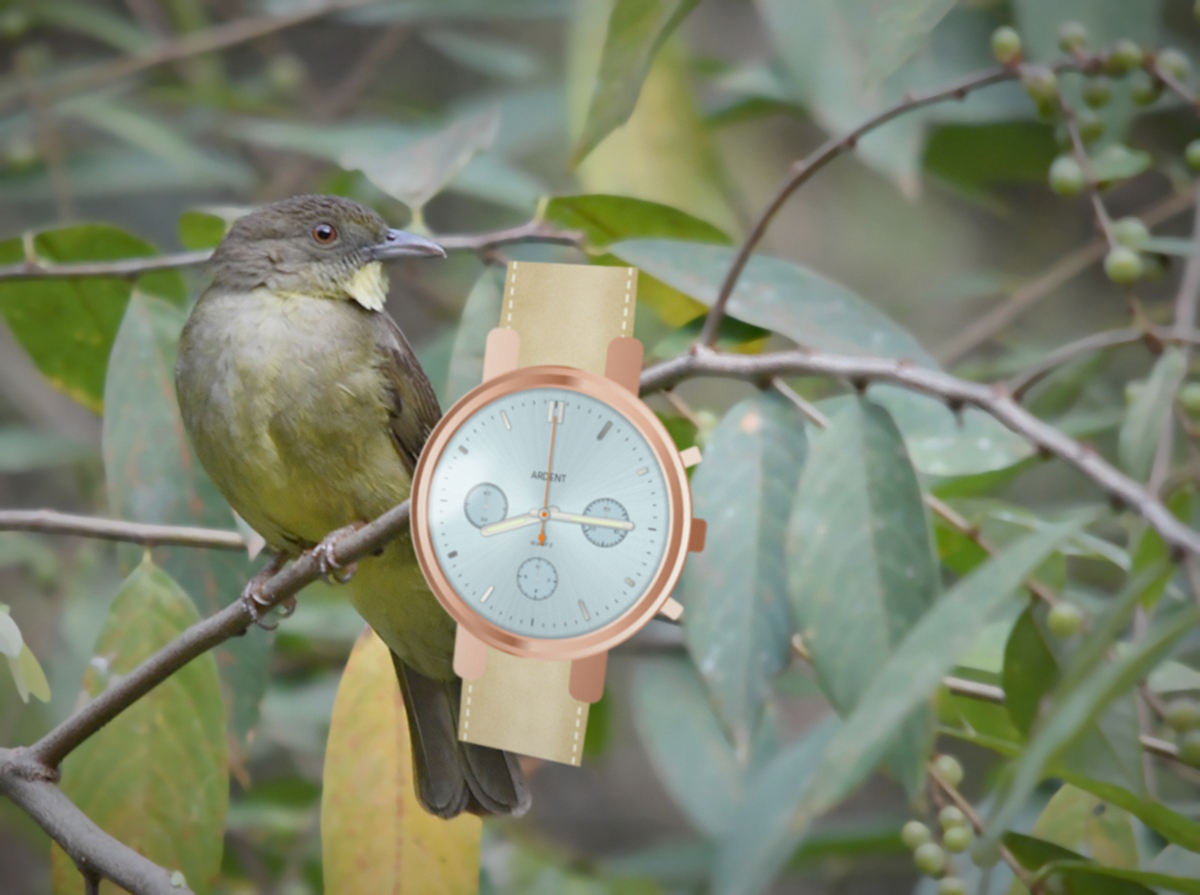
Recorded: 8h15
